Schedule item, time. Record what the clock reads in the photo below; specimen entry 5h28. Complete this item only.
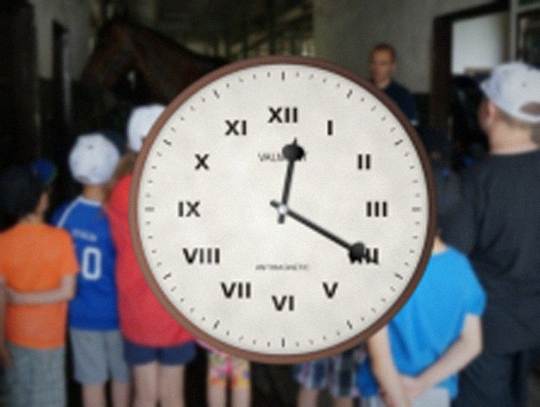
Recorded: 12h20
